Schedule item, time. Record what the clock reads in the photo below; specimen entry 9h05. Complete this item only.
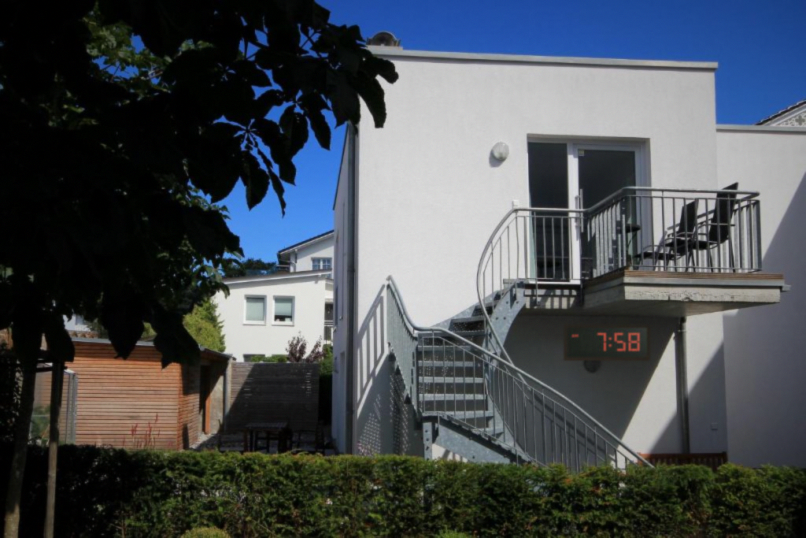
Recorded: 7h58
